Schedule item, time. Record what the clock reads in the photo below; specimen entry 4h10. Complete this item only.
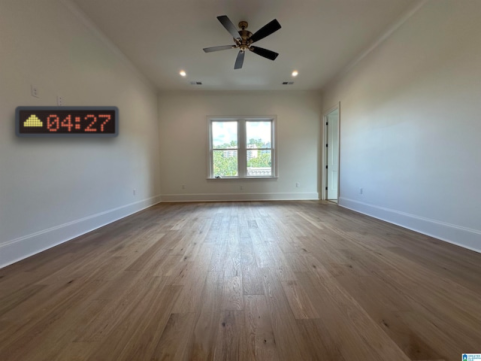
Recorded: 4h27
